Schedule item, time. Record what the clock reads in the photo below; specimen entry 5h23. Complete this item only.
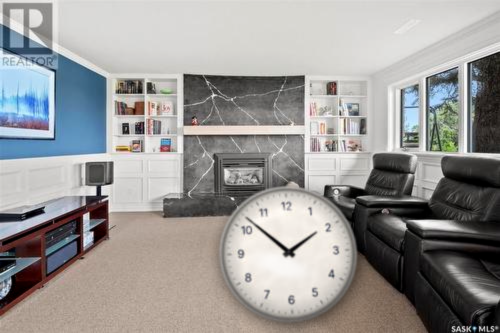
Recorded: 1h52
